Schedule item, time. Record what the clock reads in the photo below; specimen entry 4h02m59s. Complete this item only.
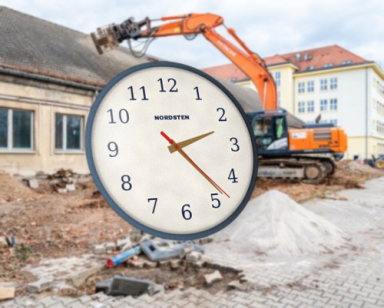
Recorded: 2h23m23s
